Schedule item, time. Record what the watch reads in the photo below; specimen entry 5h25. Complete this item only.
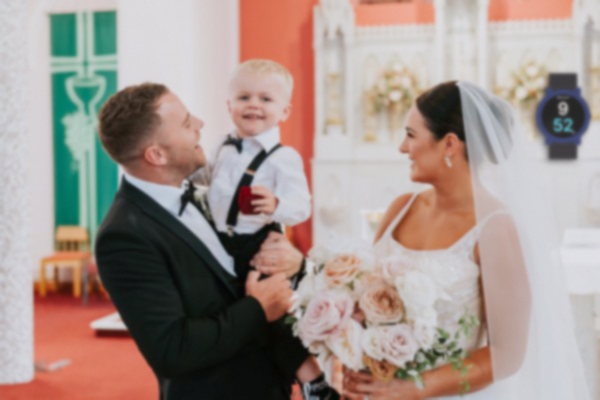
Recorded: 9h52
